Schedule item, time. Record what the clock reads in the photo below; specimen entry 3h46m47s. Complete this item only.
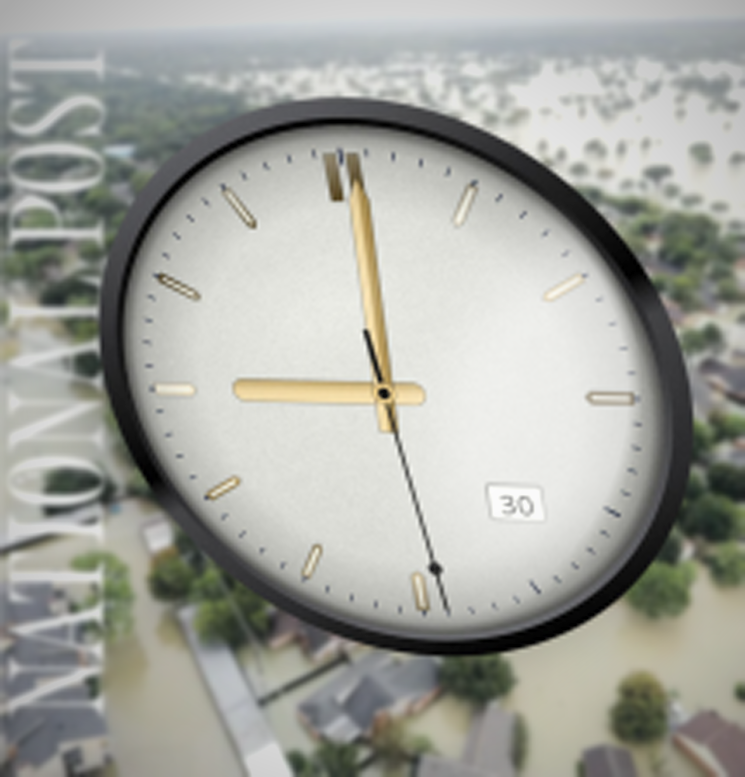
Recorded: 9h00m29s
